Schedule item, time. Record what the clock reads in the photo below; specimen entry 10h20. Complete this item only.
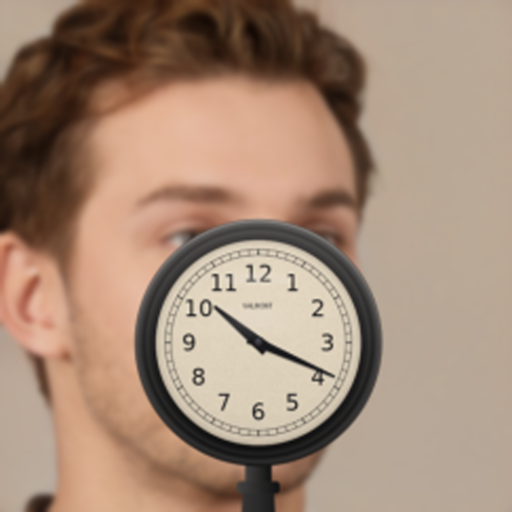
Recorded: 10h19
